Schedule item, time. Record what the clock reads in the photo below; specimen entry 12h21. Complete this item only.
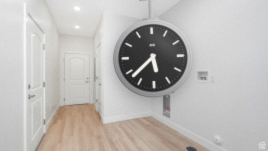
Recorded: 5h38
